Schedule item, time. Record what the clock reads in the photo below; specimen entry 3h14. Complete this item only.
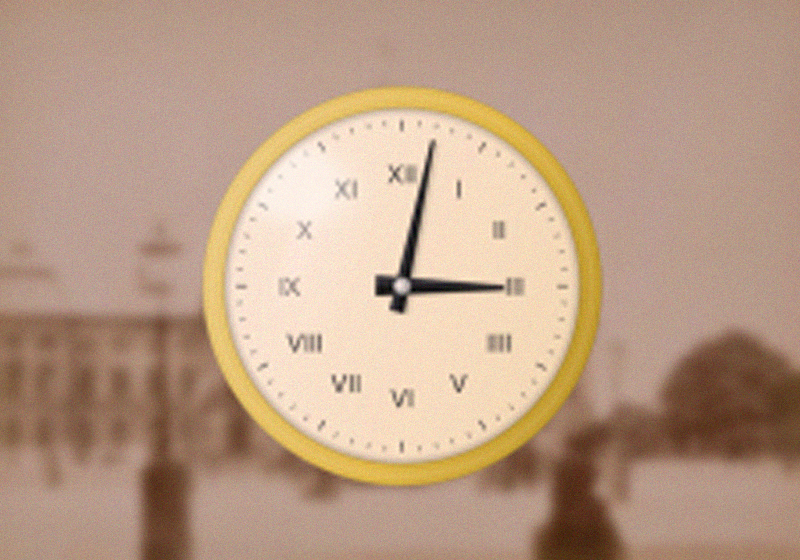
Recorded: 3h02
